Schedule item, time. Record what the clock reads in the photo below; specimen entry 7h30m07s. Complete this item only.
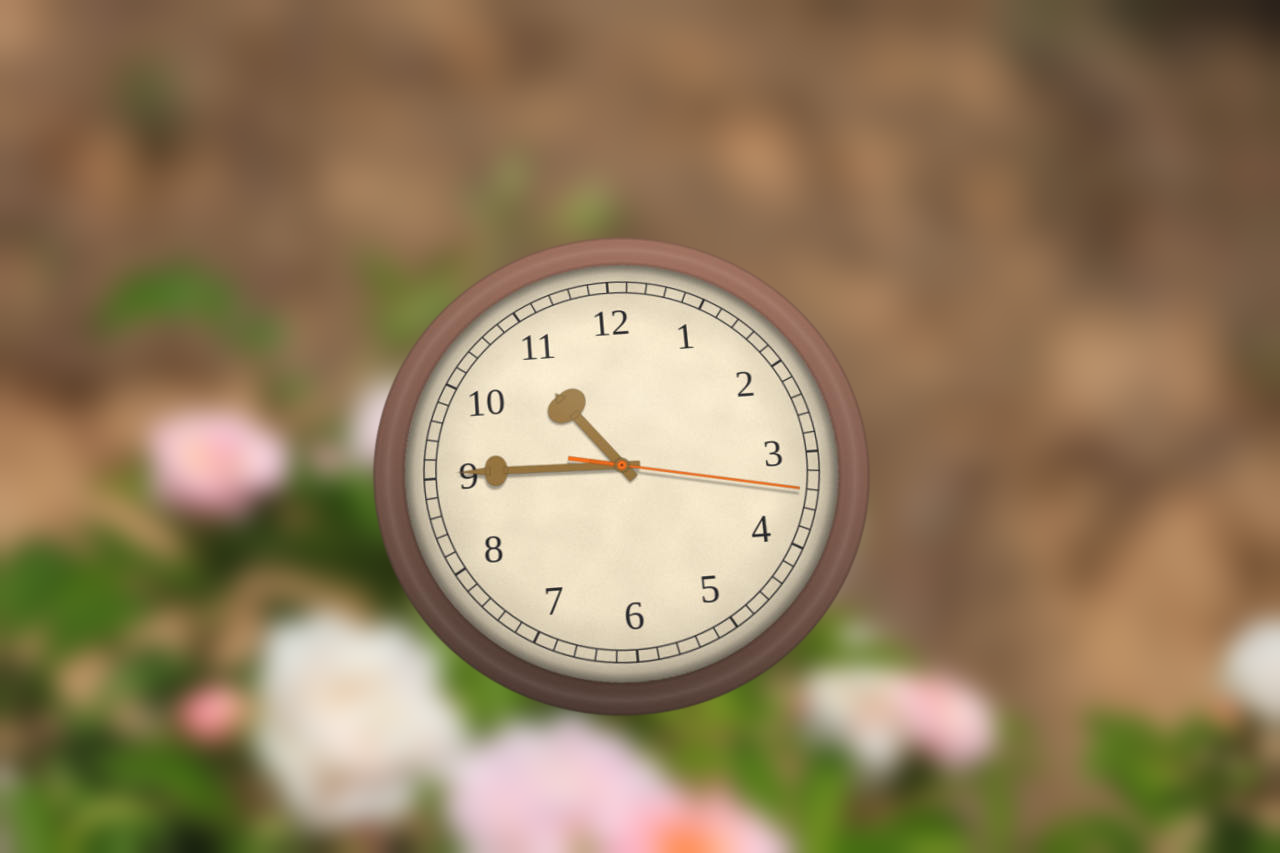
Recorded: 10h45m17s
